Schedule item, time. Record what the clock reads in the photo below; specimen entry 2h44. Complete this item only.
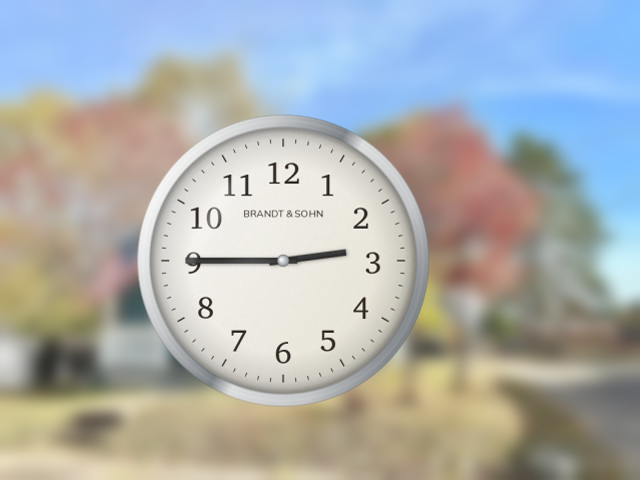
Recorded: 2h45
